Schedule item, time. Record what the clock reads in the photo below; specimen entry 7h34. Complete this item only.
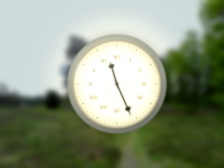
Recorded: 11h26
